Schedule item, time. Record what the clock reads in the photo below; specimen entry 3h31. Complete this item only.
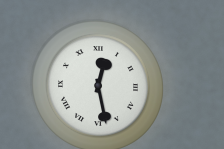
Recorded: 12h28
